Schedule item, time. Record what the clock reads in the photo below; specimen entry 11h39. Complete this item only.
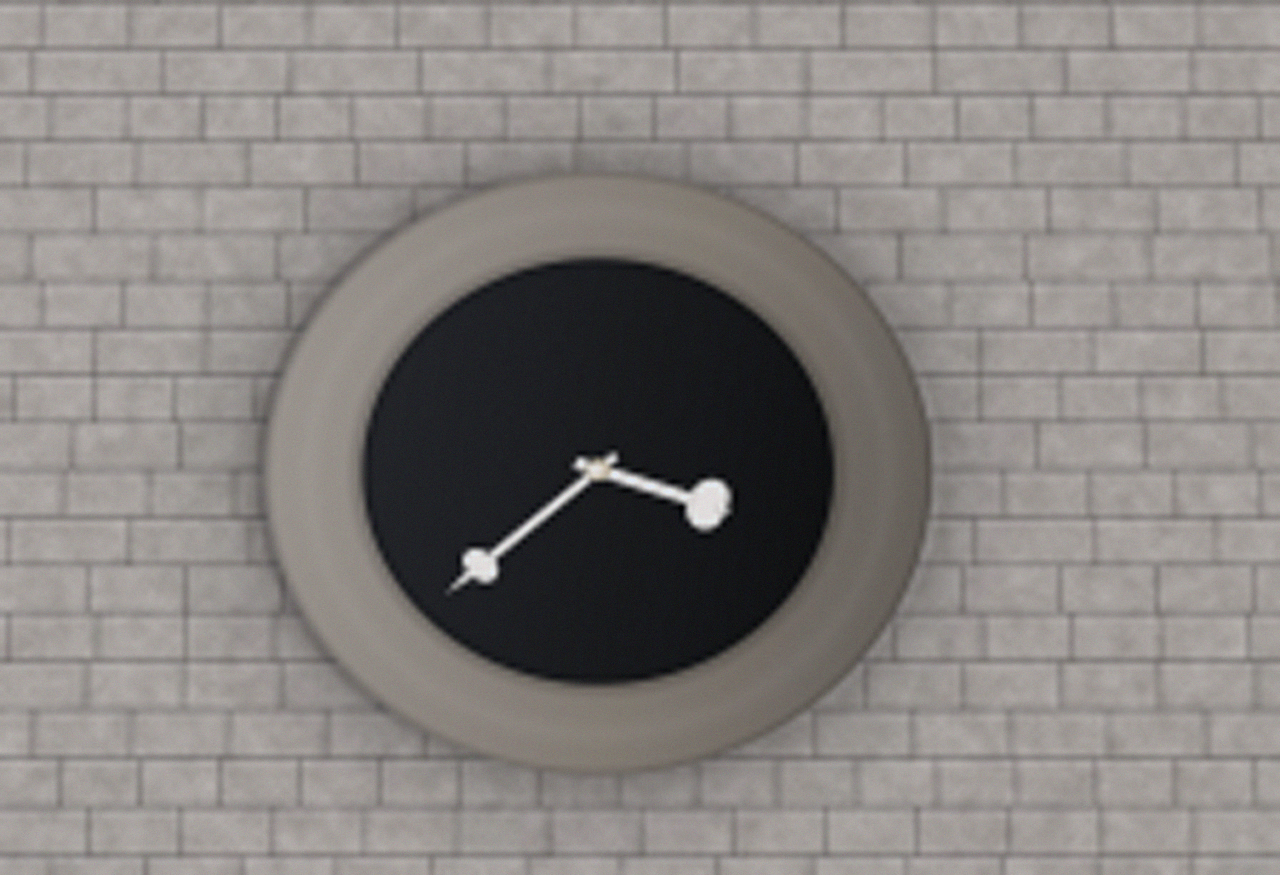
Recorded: 3h38
